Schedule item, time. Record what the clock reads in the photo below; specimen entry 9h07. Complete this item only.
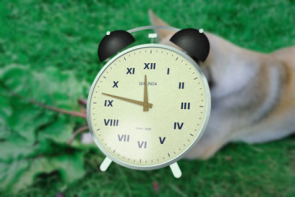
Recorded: 11h47
